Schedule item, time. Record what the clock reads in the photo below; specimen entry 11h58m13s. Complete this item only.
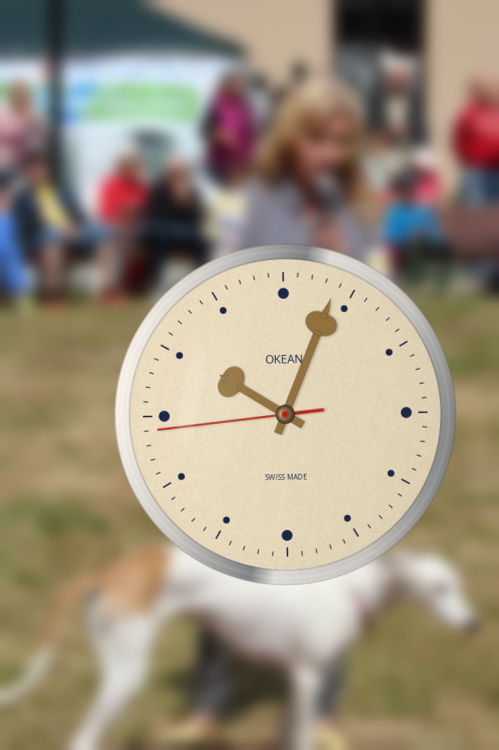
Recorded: 10h03m44s
